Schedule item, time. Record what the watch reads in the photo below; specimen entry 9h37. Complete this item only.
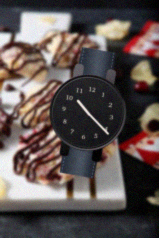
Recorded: 10h21
